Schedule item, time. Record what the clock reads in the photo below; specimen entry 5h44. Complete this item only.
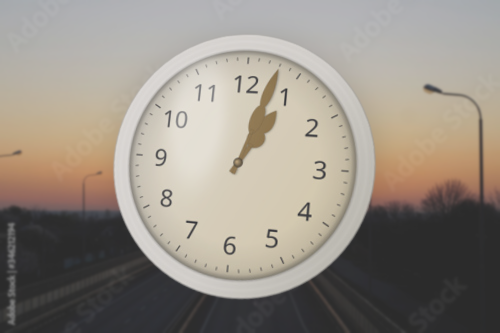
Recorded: 1h03
